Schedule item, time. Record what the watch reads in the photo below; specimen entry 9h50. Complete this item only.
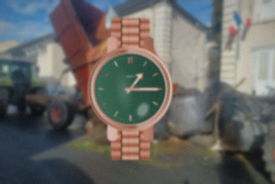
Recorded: 1h15
